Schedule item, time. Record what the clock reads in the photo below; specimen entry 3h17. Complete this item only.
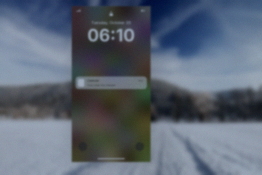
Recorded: 6h10
